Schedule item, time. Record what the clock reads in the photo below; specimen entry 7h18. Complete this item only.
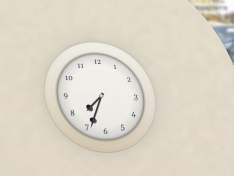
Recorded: 7h34
